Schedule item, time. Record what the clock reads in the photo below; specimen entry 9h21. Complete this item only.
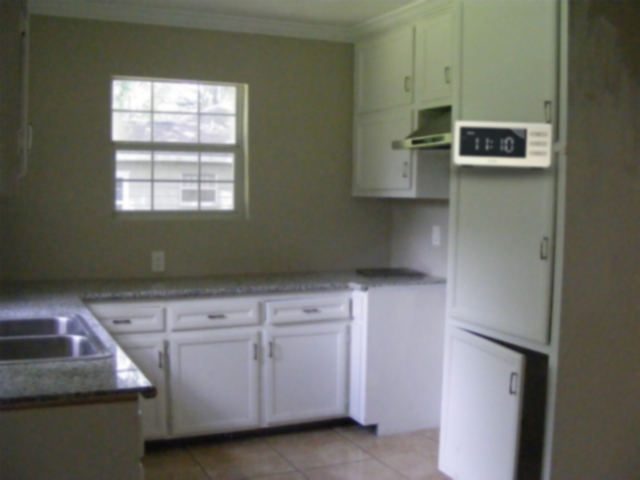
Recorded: 11h10
